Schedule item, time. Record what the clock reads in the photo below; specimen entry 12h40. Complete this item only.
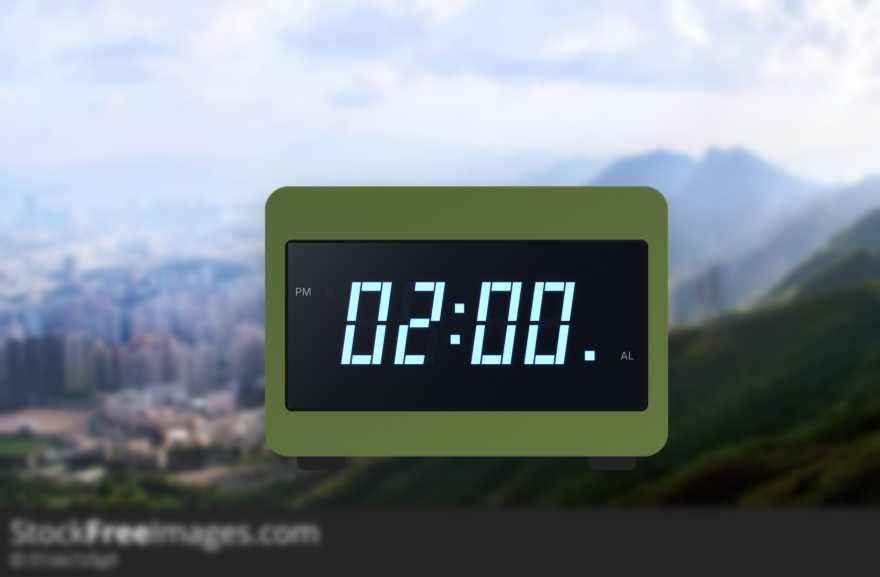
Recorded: 2h00
